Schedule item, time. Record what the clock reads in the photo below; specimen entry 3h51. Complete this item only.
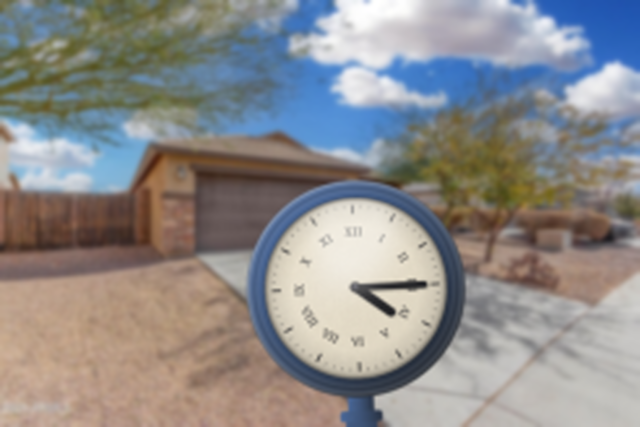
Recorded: 4h15
